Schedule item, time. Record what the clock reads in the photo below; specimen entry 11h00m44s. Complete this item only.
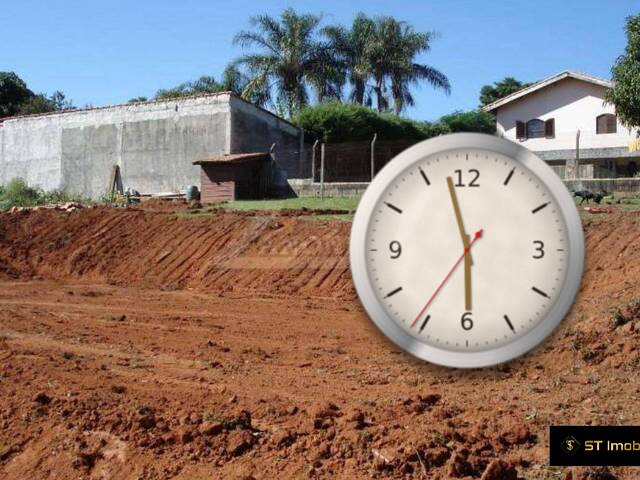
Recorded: 5h57m36s
